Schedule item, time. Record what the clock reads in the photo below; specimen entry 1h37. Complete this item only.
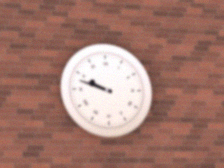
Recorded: 9h48
